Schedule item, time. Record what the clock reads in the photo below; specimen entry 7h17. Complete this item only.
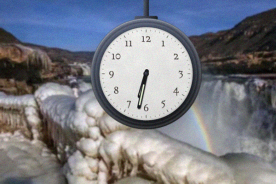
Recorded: 6h32
